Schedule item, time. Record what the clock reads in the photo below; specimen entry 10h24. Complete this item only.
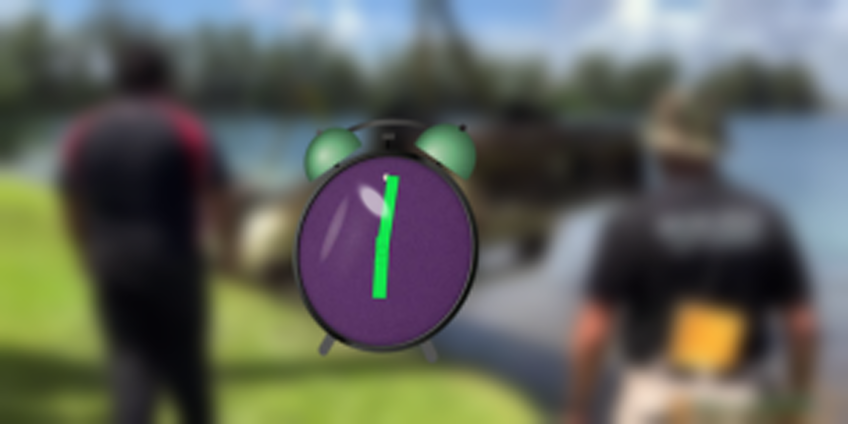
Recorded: 6h01
